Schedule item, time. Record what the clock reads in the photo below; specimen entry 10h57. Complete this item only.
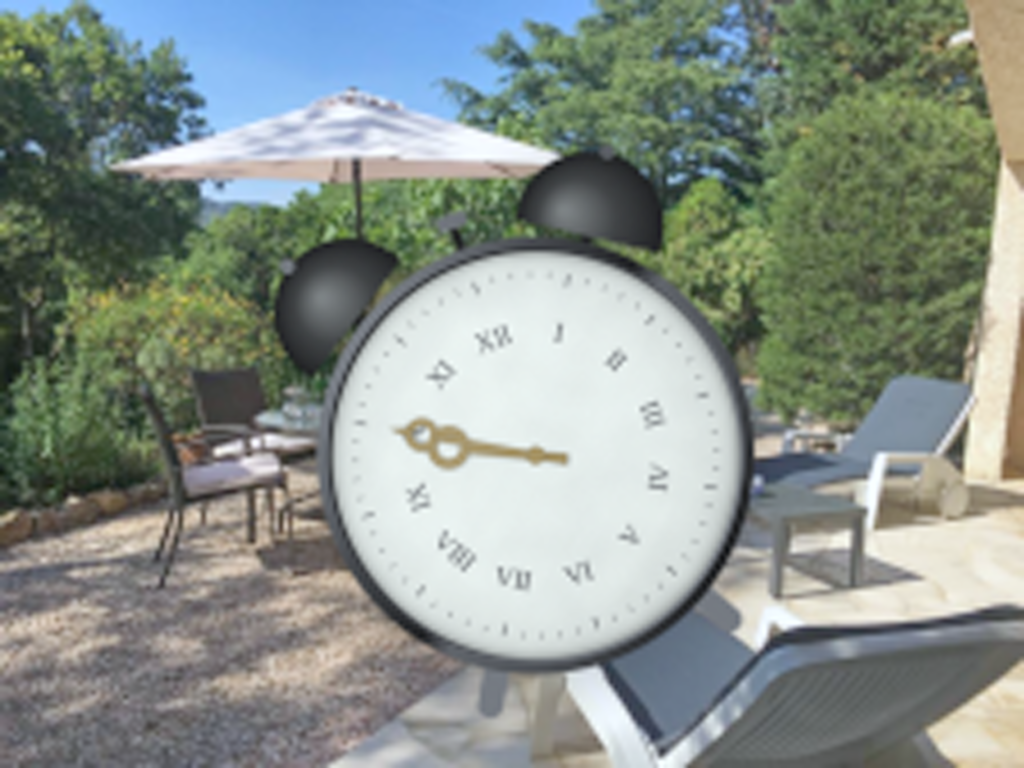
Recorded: 9h50
